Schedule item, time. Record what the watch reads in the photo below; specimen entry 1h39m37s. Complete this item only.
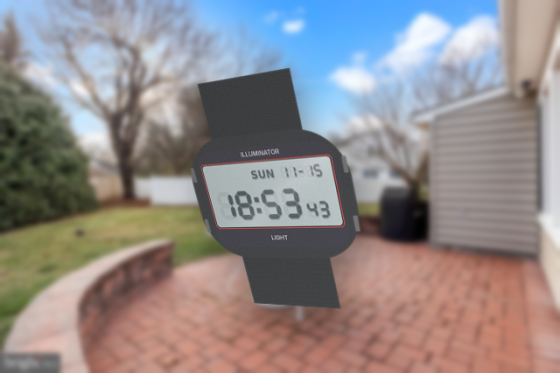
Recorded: 18h53m43s
